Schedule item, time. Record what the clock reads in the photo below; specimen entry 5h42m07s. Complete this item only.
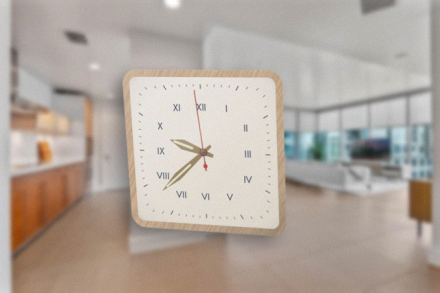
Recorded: 9h37m59s
